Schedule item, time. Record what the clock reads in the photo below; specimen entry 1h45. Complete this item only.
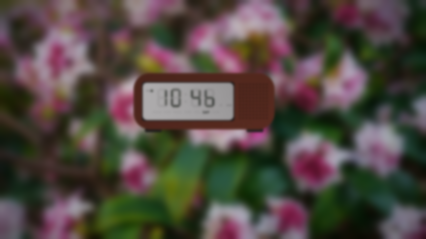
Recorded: 10h46
